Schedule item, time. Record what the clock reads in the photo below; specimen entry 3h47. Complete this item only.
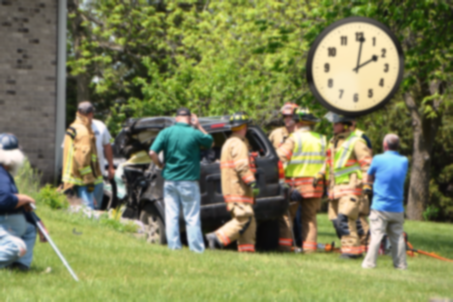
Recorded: 2h01
